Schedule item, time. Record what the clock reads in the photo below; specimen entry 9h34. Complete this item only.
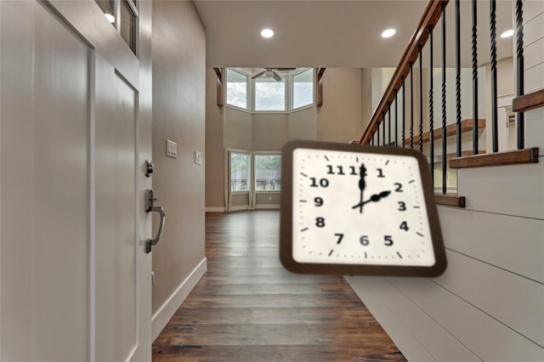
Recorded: 2h01
